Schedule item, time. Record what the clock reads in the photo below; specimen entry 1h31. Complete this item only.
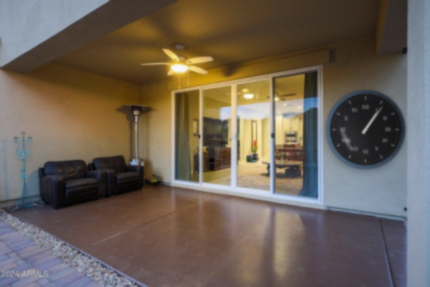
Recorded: 1h06
